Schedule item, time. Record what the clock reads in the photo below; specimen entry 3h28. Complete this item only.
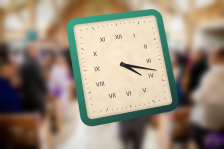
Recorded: 4h18
